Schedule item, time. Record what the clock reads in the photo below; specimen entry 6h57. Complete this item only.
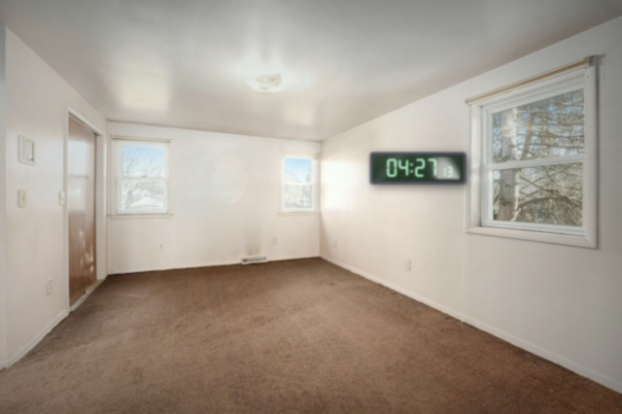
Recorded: 4h27
